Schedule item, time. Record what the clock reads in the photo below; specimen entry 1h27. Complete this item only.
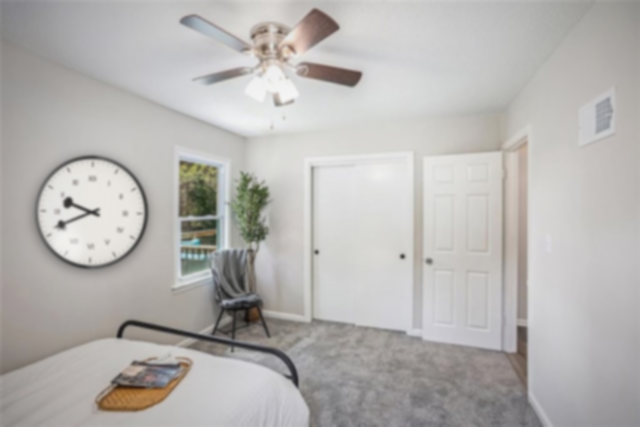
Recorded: 9h41
